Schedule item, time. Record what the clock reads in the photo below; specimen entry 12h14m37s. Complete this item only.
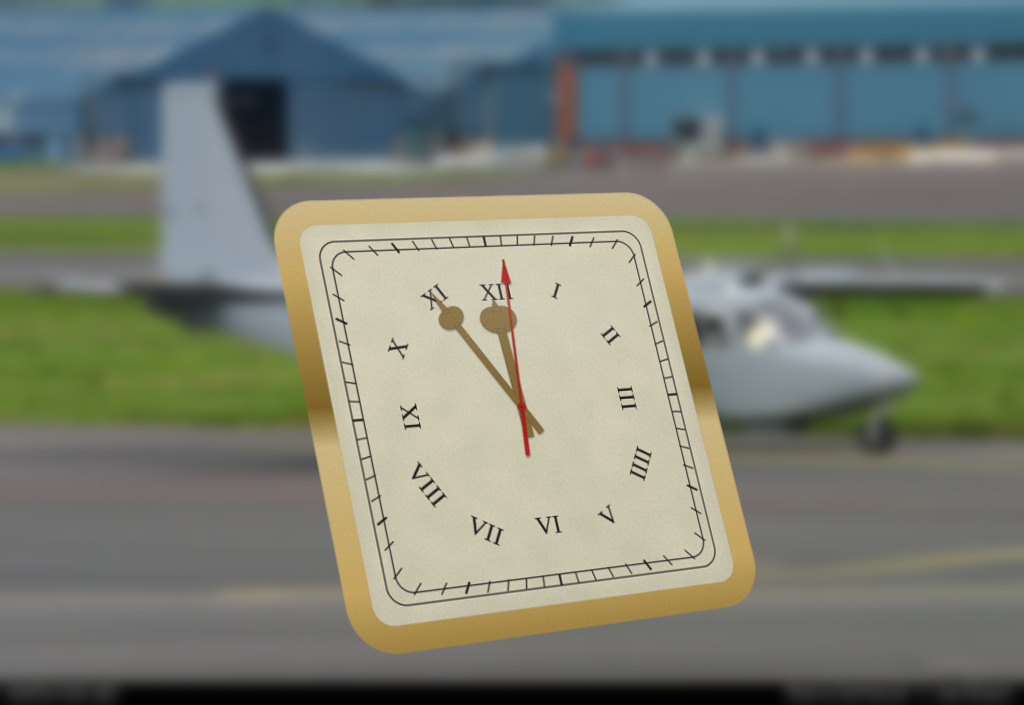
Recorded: 11h55m01s
